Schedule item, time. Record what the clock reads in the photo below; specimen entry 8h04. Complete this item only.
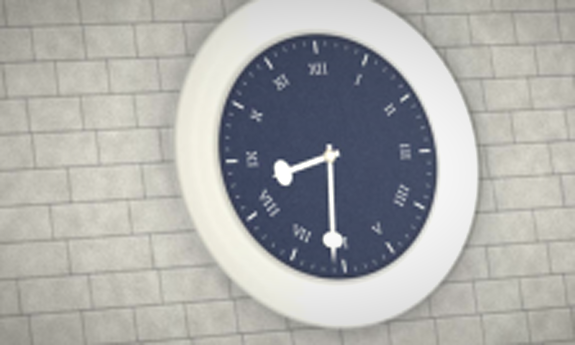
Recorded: 8h31
